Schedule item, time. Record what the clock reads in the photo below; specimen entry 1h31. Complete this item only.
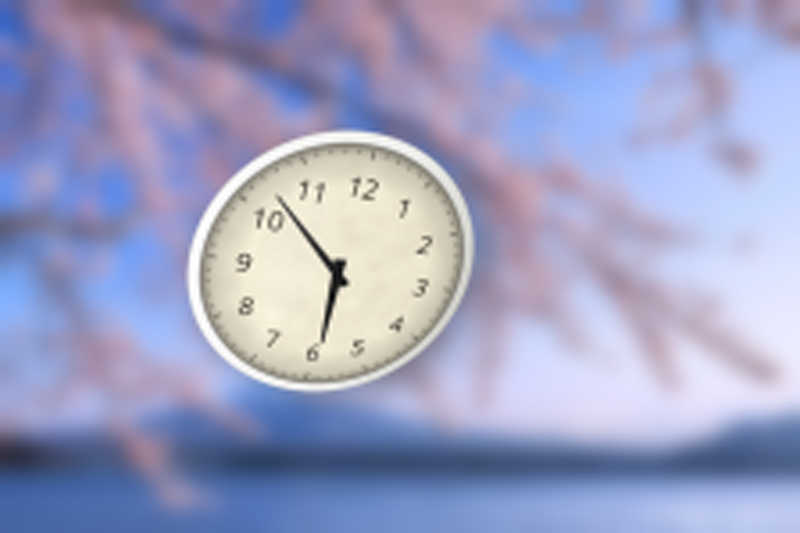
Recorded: 5h52
